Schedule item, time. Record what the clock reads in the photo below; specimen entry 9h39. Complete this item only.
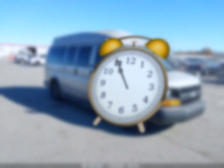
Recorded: 10h55
